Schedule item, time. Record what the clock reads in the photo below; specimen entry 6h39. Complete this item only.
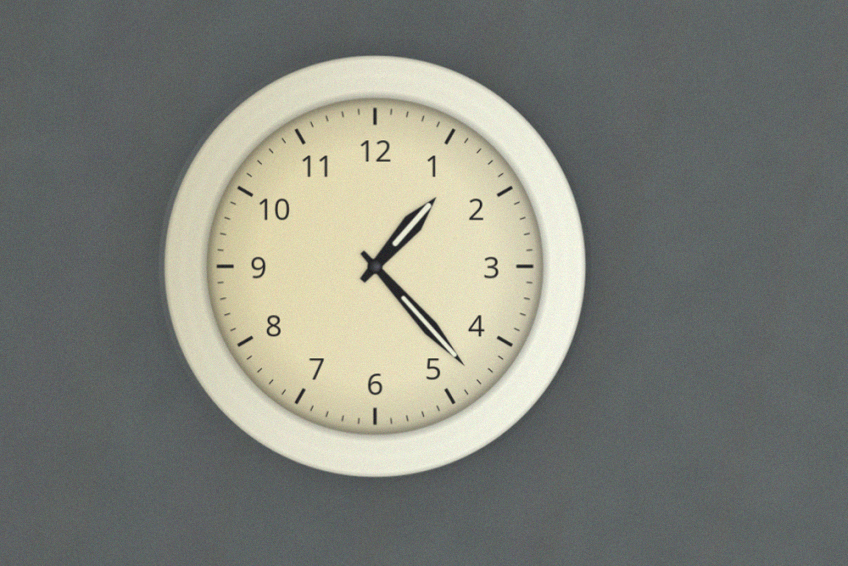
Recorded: 1h23
